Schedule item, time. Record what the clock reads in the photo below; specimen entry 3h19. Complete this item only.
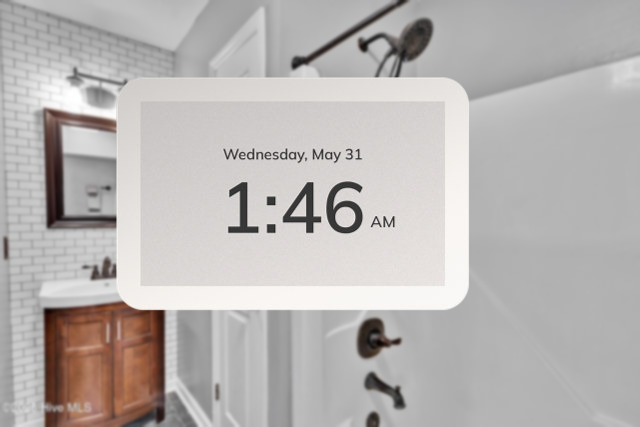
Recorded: 1h46
